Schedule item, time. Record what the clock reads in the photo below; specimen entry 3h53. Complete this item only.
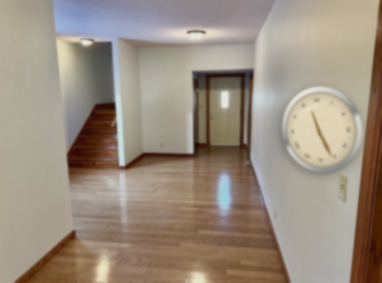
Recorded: 11h26
